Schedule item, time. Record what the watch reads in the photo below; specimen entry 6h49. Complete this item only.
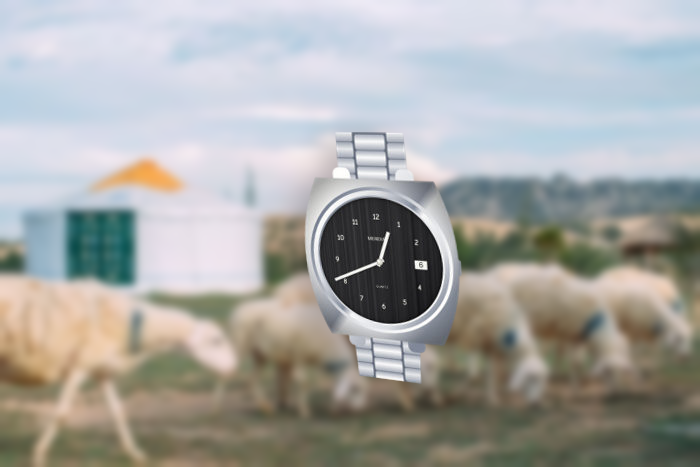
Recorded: 12h41
